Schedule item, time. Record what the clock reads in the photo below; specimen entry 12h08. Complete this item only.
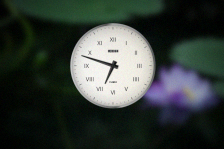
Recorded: 6h48
